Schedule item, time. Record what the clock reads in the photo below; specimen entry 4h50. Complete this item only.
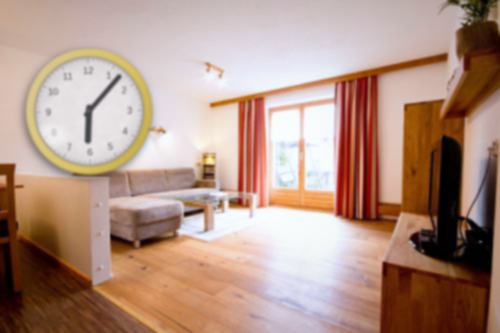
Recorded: 6h07
